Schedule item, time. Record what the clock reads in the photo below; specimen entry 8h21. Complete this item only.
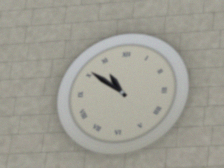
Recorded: 10h51
